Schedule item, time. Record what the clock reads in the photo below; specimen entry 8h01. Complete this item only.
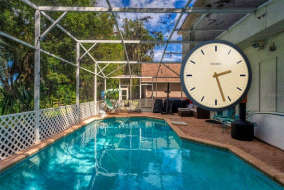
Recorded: 2h27
